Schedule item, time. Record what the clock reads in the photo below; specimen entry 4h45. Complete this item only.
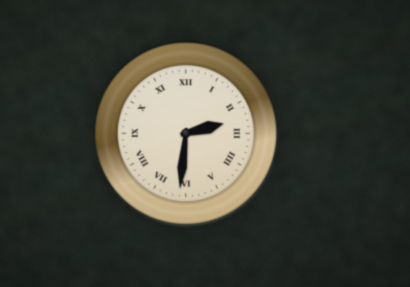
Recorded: 2h31
